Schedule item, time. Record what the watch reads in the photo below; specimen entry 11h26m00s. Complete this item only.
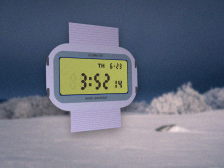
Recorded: 3h52m14s
